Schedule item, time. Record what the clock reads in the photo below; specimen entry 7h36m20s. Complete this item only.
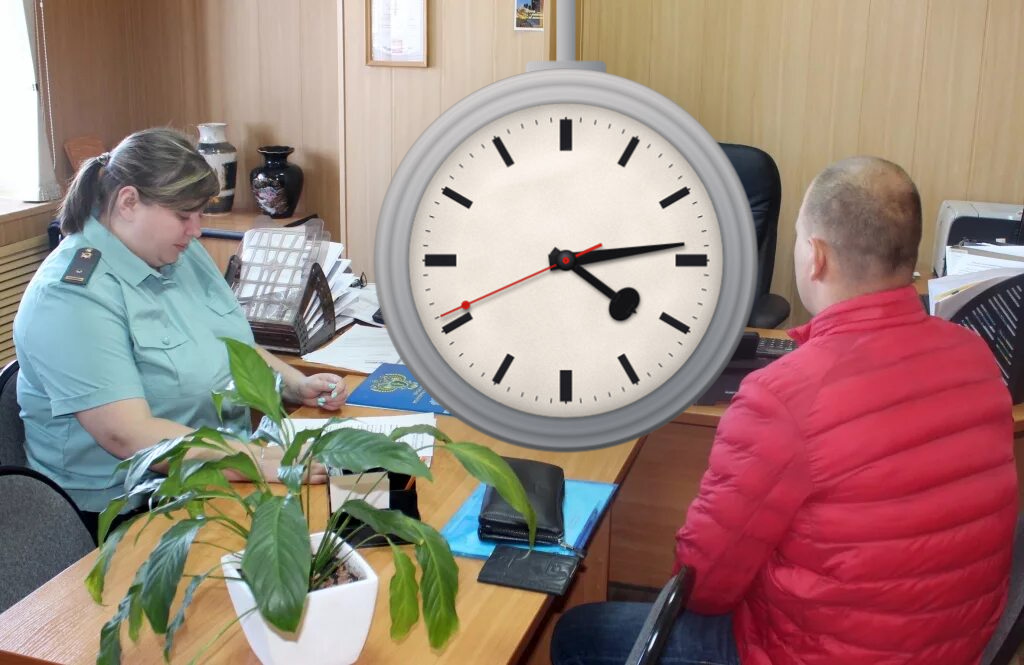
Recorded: 4h13m41s
